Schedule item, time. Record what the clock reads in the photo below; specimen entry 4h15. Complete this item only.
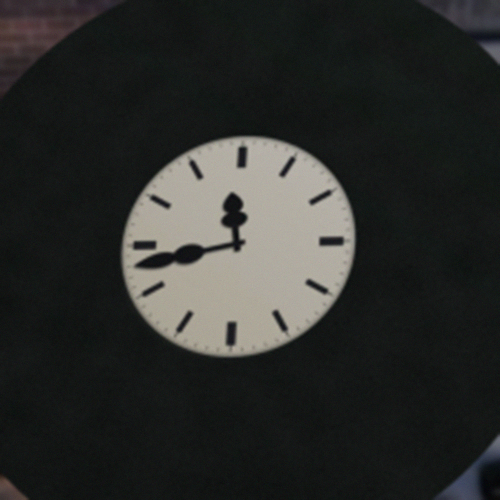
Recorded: 11h43
